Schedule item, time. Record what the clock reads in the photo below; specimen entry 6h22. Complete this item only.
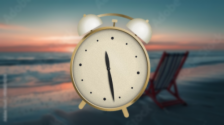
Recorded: 11h27
